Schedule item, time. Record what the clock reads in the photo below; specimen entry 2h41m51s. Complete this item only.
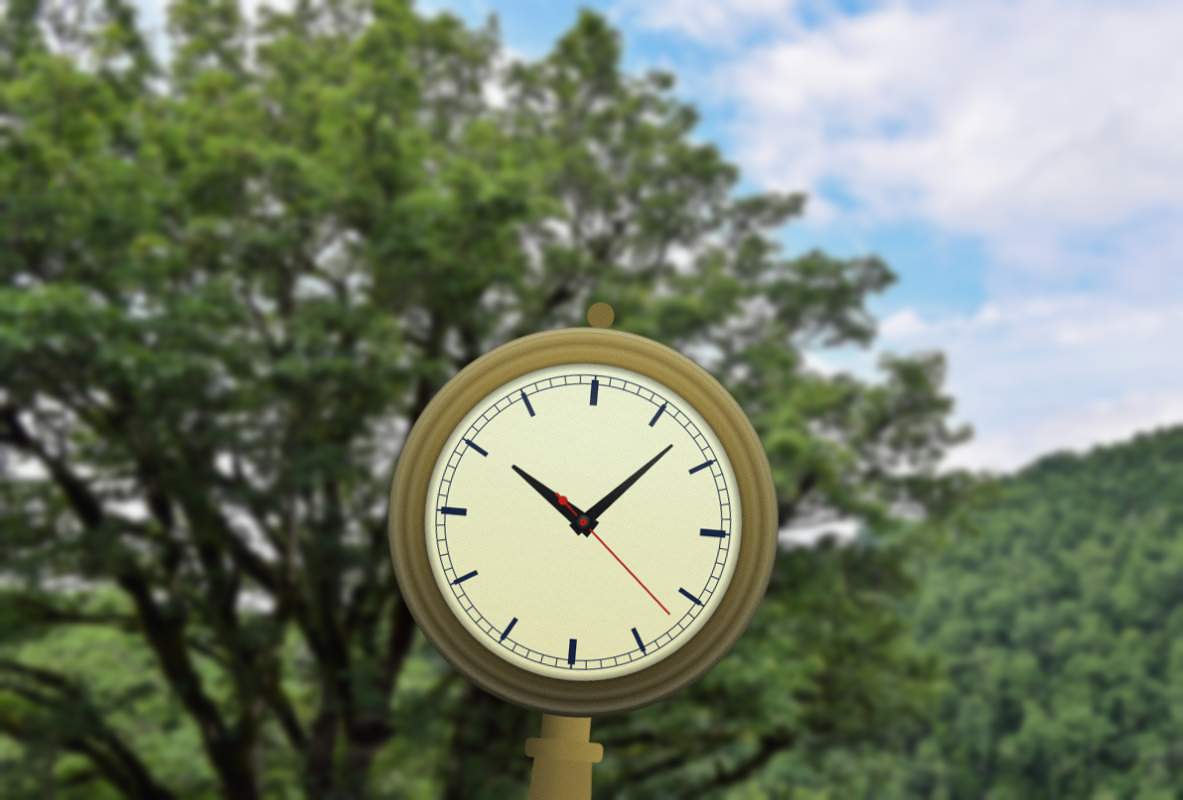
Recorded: 10h07m22s
